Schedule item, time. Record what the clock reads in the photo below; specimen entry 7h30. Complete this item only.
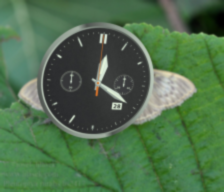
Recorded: 12h20
